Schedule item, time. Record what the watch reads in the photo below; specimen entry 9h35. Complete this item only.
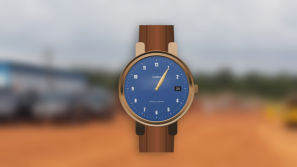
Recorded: 1h05
